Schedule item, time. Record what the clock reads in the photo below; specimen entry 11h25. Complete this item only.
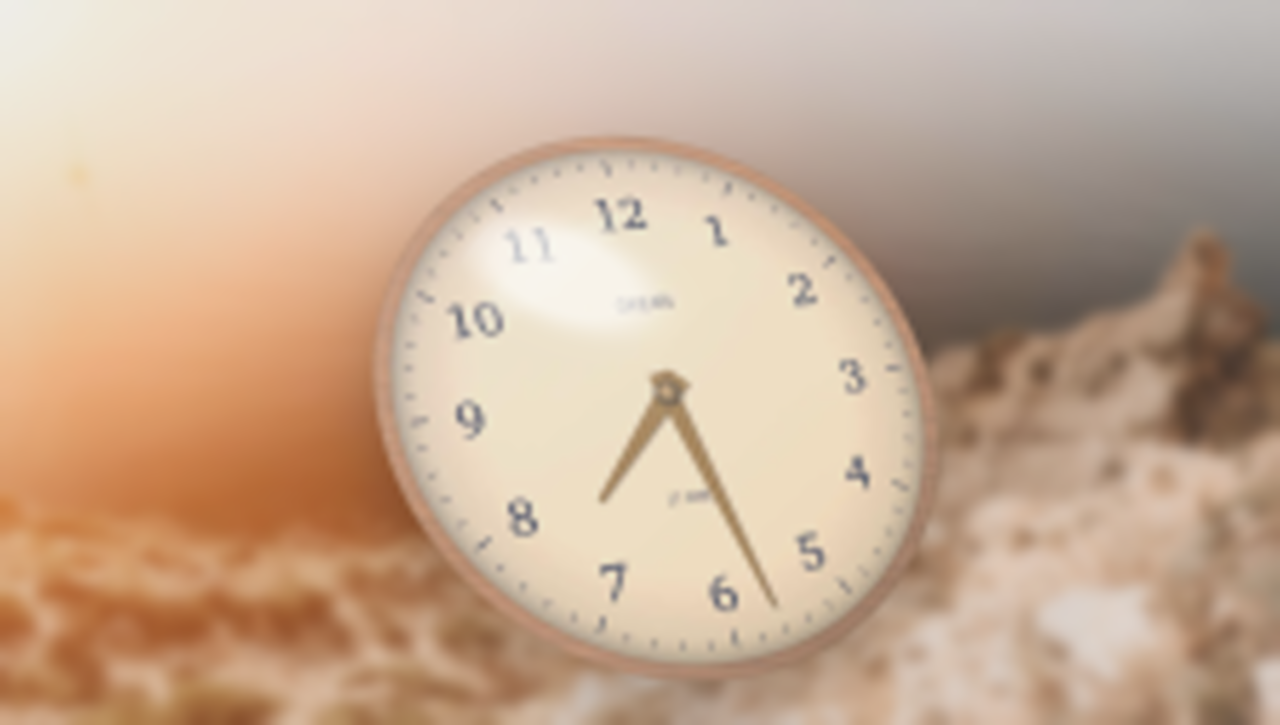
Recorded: 7h28
